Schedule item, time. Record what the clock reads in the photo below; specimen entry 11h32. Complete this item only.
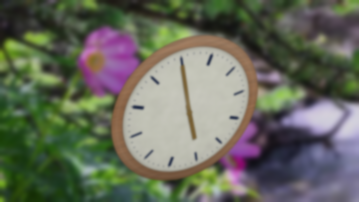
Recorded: 4h55
